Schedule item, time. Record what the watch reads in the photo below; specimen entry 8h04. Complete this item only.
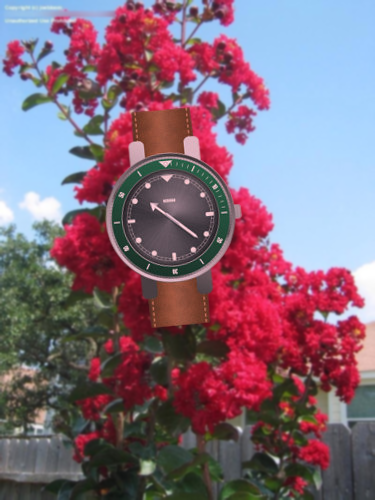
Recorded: 10h22
